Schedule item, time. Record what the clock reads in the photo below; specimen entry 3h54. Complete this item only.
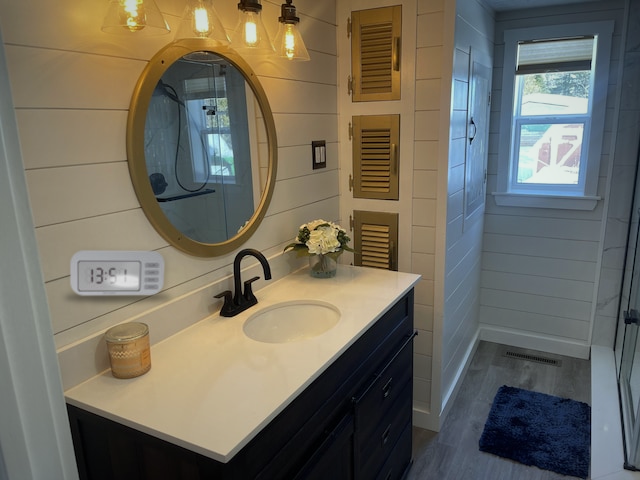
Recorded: 13h51
